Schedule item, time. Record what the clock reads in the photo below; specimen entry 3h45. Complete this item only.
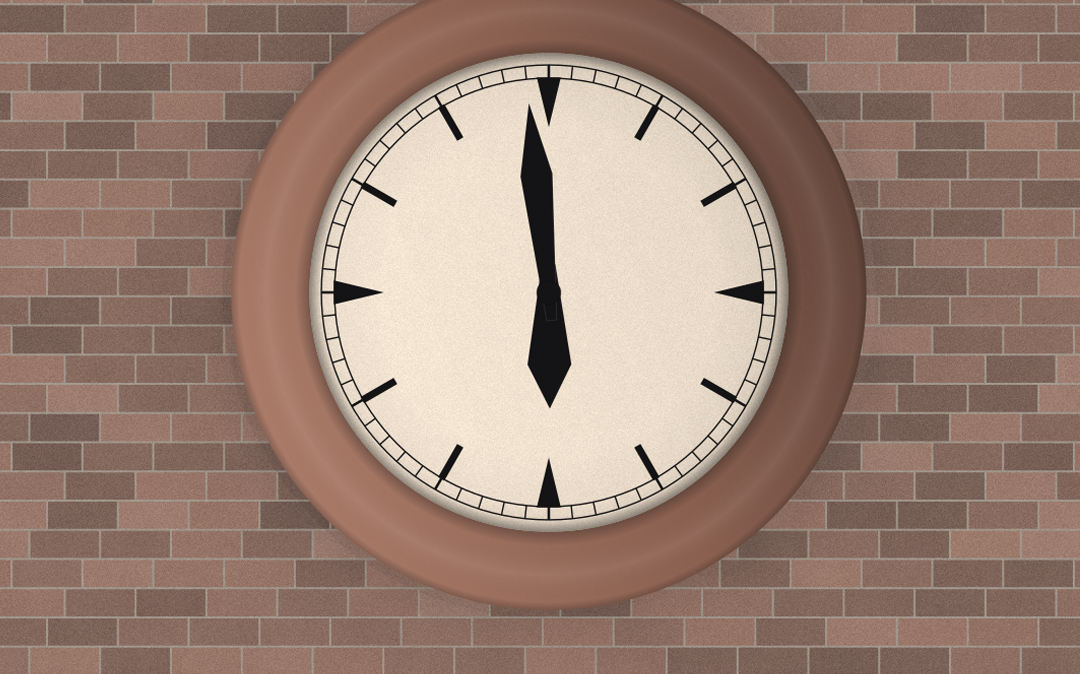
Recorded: 5h59
